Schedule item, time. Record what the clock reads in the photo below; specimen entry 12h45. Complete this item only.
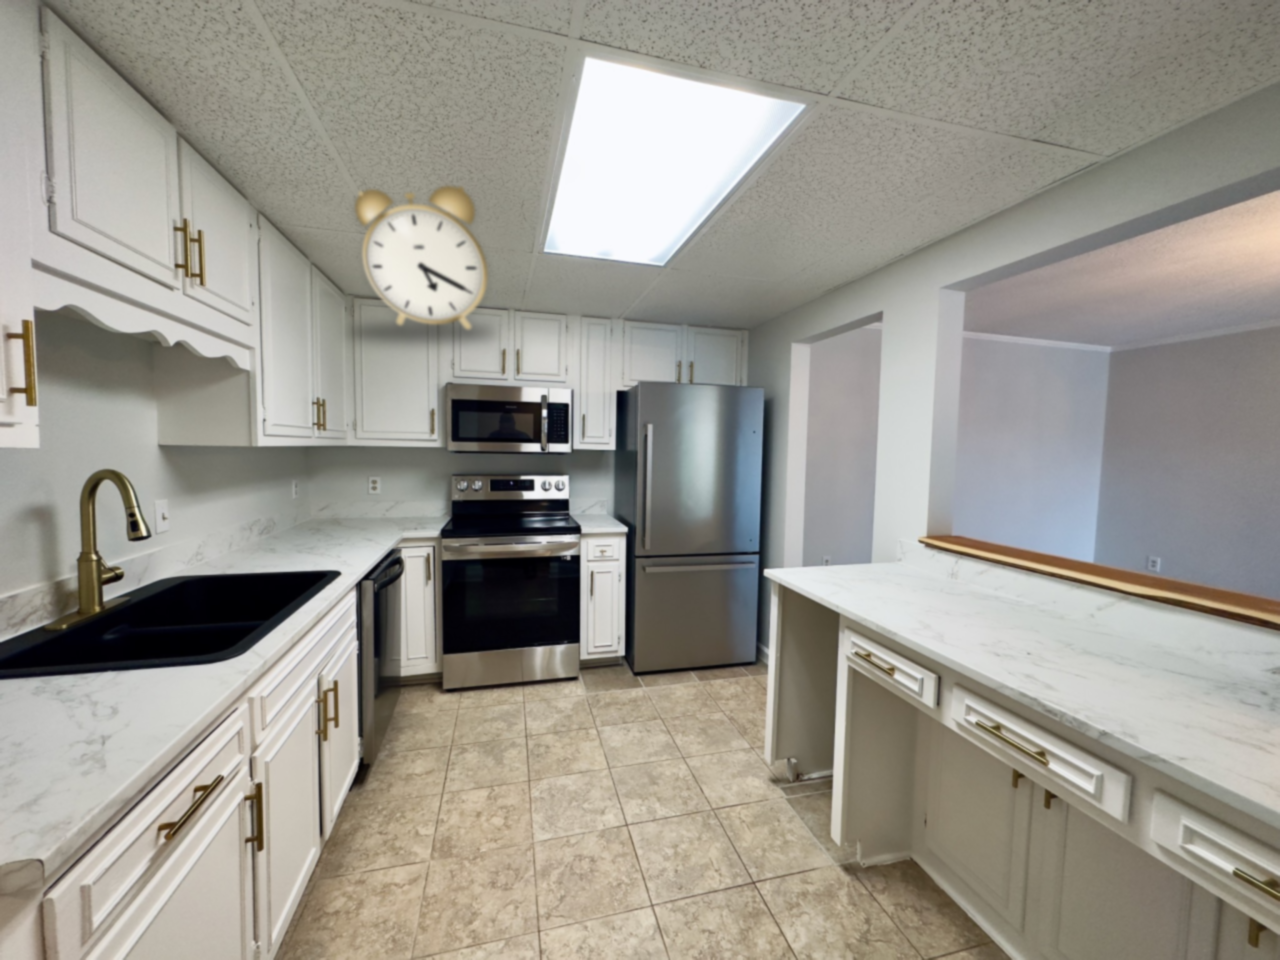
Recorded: 5h20
